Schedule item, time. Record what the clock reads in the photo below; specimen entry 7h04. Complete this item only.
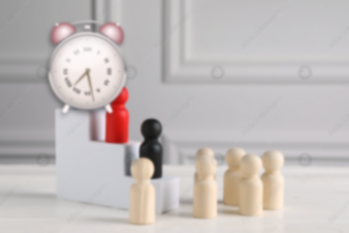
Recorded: 7h28
